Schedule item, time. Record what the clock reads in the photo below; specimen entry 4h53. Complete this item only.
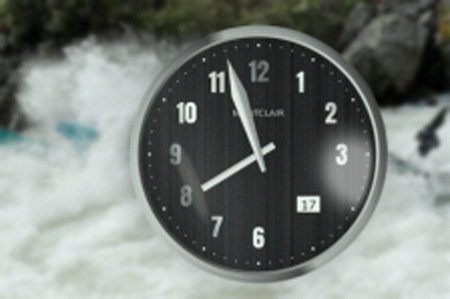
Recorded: 7h57
